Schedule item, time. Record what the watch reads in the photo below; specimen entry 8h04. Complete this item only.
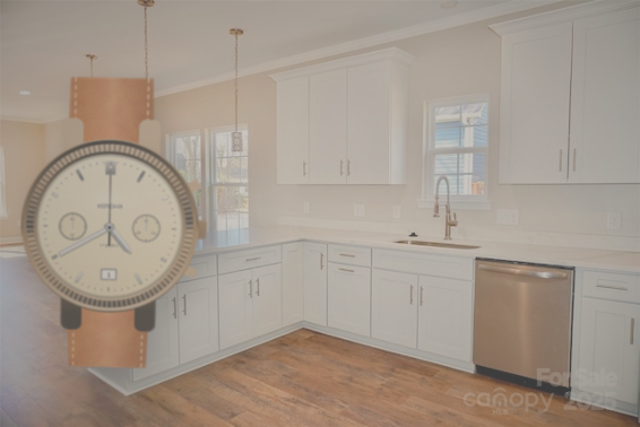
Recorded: 4h40
